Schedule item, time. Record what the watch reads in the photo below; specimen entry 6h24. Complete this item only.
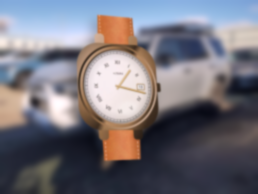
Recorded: 1h17
